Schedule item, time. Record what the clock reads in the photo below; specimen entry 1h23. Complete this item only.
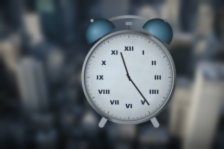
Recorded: 11h24
